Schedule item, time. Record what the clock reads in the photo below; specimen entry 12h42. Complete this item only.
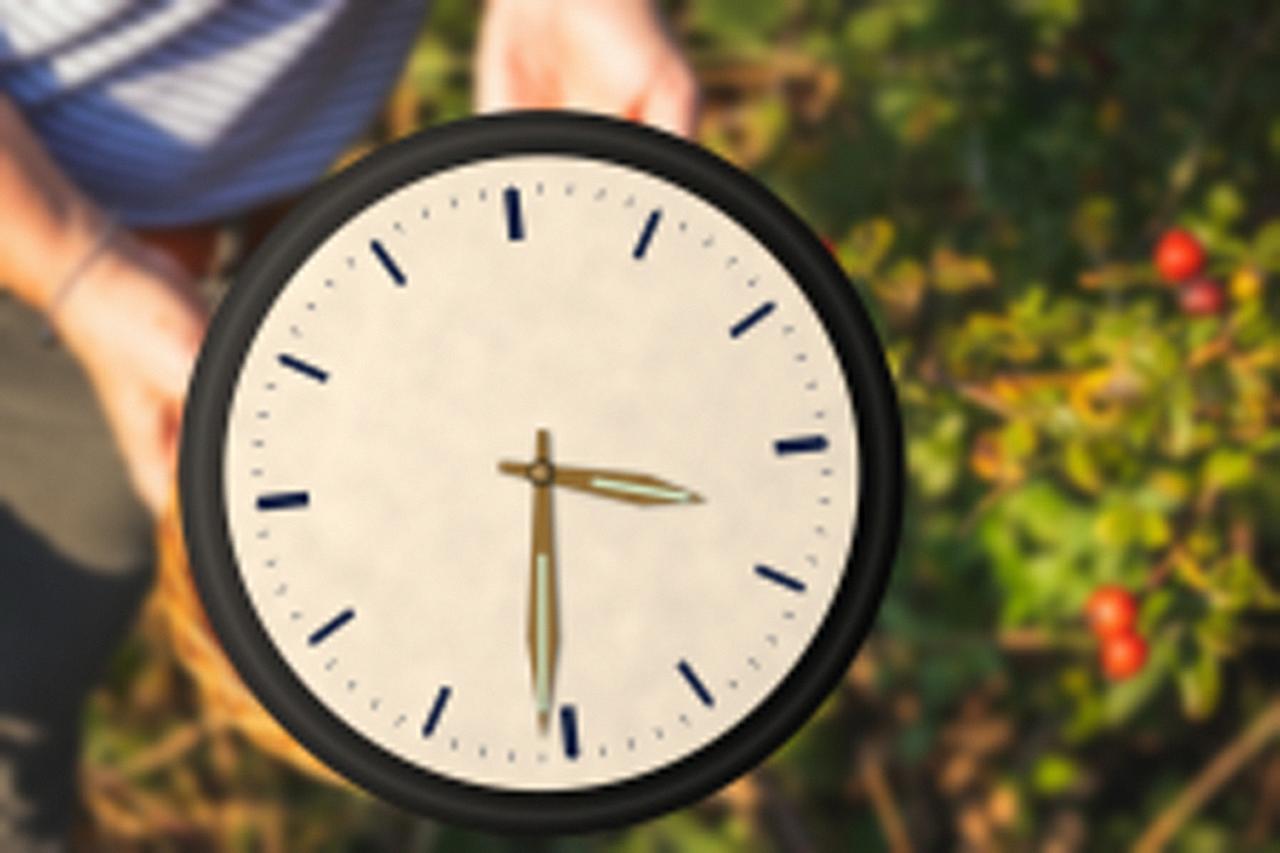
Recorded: 3h31
